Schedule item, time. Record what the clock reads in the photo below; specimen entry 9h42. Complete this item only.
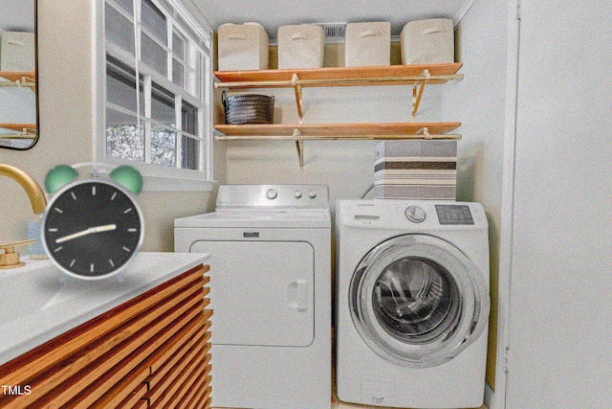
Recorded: 2h42
